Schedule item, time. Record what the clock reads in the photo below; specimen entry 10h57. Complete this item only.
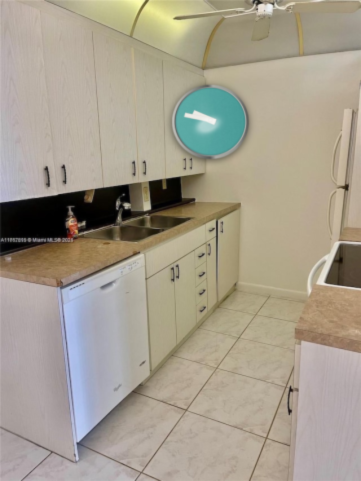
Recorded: 9h47
